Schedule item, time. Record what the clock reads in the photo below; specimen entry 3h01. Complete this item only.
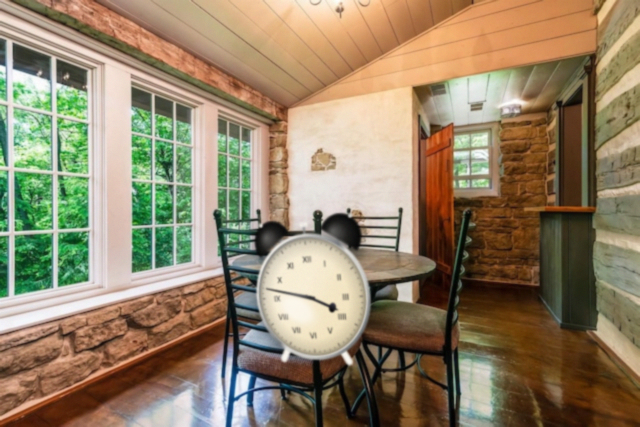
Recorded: 3h47
